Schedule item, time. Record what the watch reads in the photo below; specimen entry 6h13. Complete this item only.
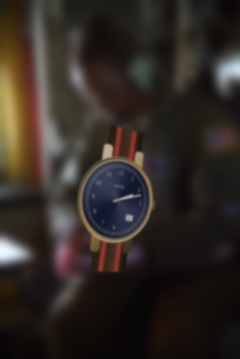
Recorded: 2h12
